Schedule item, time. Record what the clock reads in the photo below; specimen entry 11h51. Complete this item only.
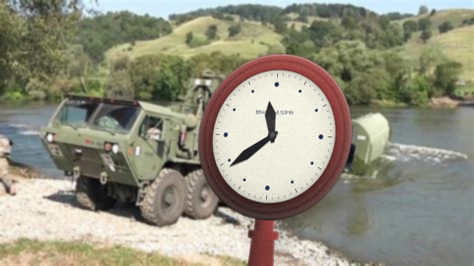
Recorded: 11h39
